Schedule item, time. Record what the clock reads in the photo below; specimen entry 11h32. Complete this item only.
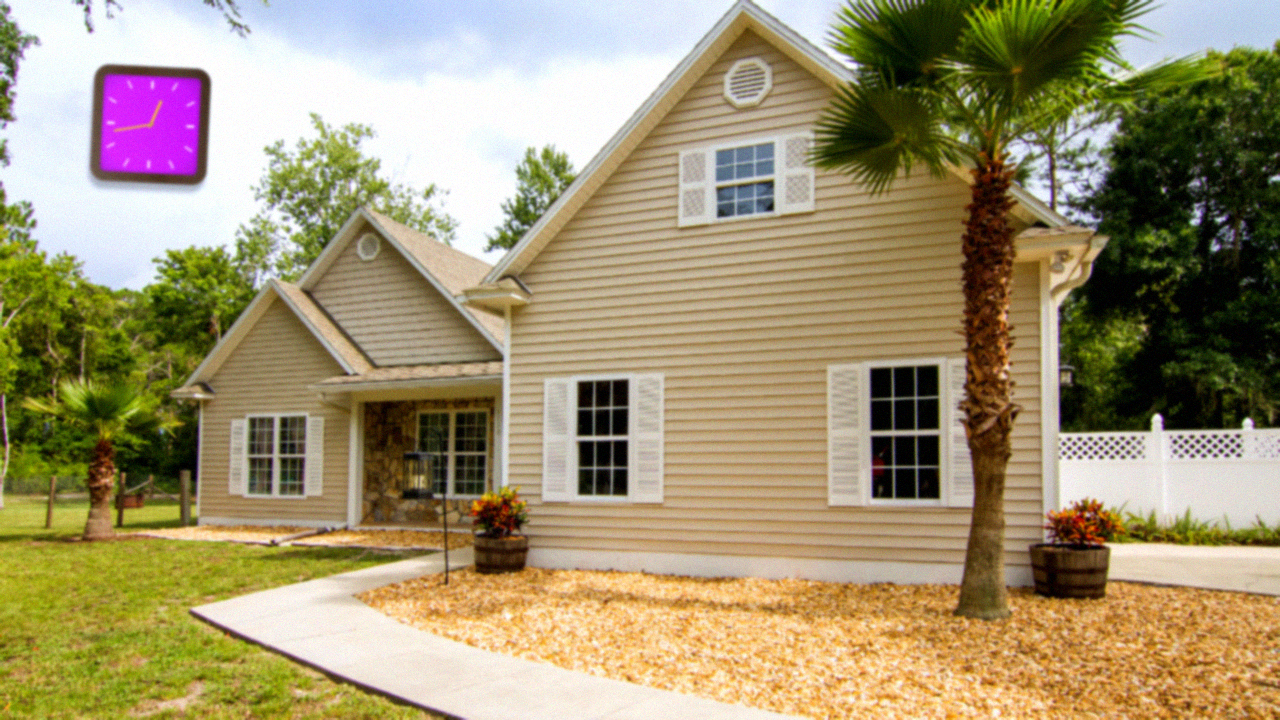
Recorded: 12h43
